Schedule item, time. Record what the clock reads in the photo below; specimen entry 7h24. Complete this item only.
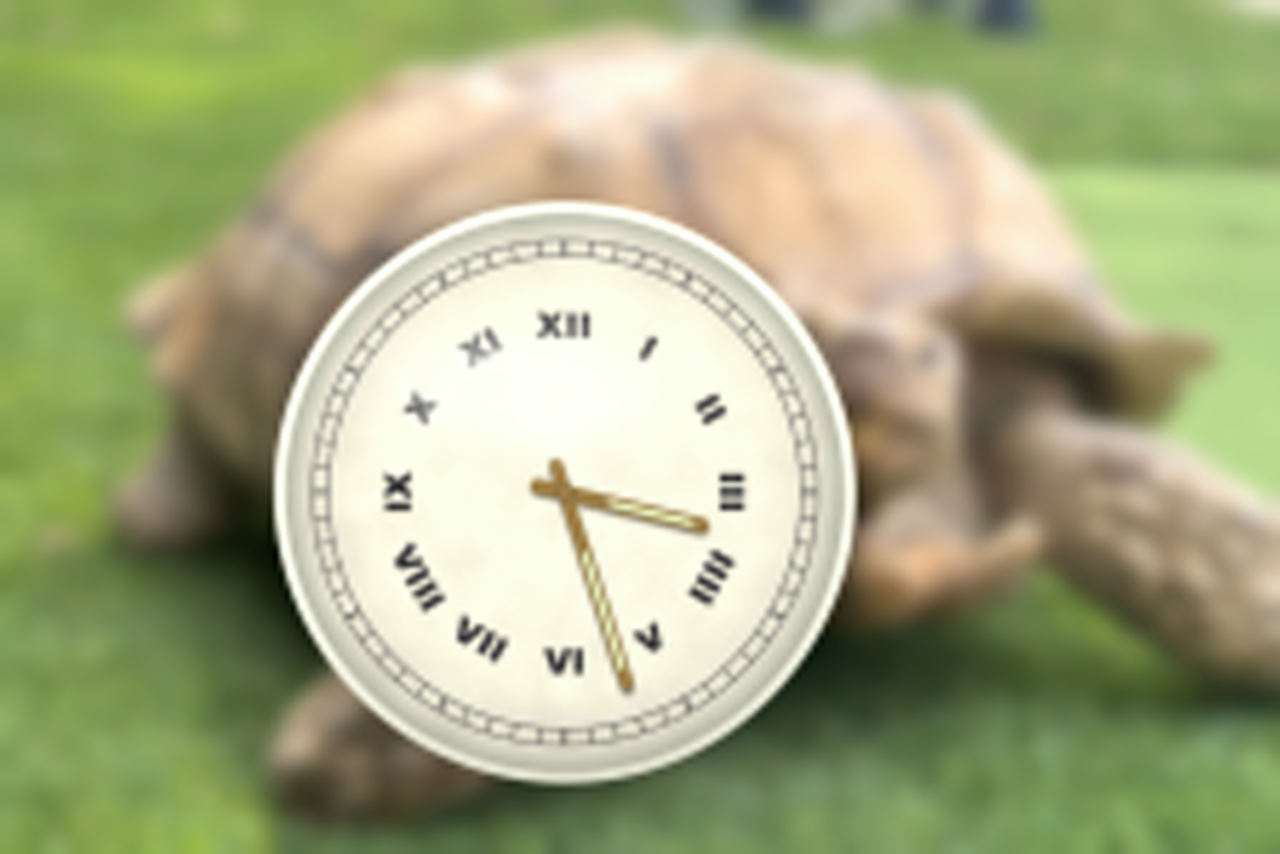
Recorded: 3h27
